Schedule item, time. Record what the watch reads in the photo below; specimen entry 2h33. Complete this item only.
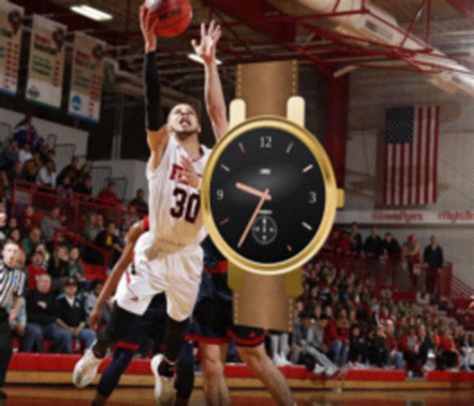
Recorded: 9h35
